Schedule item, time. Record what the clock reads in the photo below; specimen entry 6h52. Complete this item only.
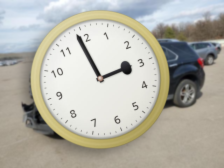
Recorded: 2h59
